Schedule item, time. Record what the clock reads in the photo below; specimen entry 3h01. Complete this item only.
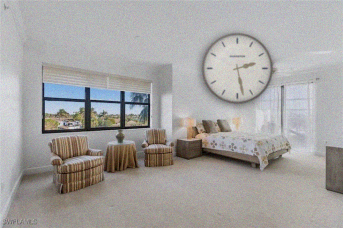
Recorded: 2h28
